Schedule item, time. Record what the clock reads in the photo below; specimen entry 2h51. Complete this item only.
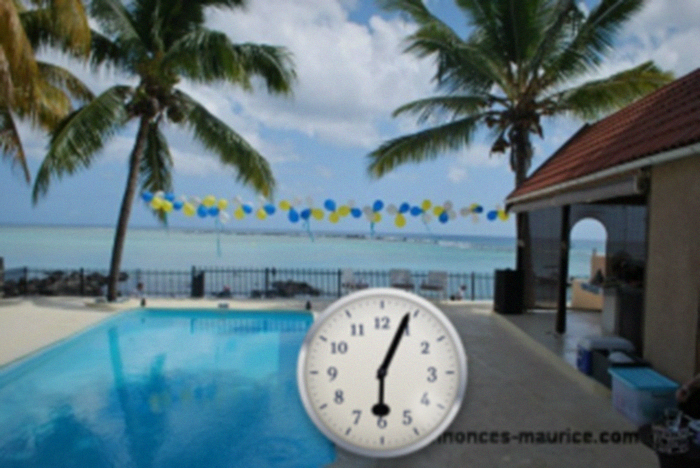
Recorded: 6h04
